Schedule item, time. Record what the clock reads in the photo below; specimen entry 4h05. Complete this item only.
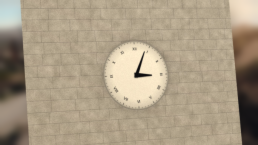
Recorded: 3h04
